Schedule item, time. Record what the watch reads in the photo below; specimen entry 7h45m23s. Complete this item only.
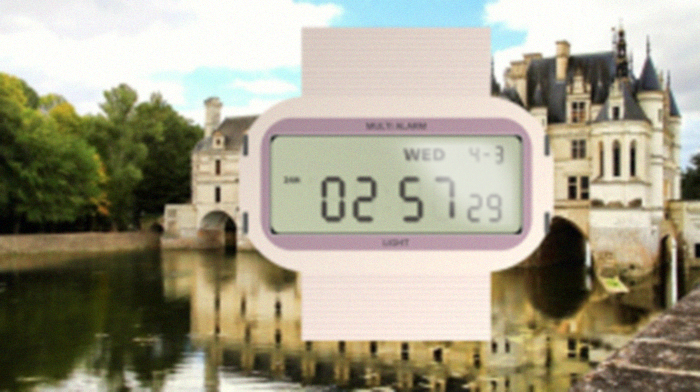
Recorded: 2h57m29s
